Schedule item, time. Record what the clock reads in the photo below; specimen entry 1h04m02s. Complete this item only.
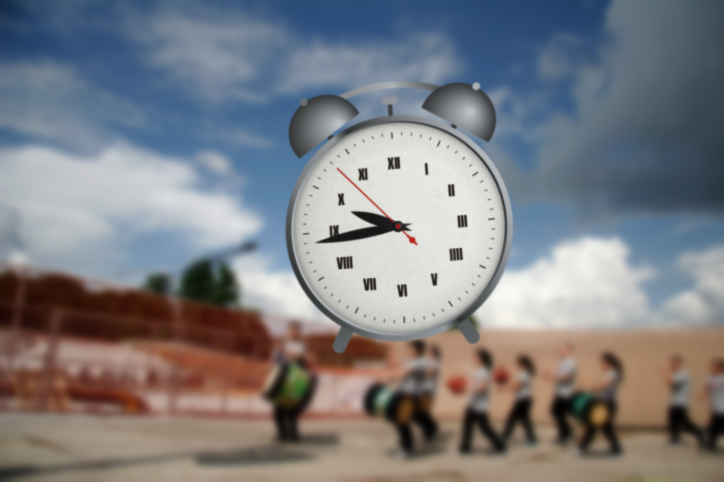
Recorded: 9h43m53s
